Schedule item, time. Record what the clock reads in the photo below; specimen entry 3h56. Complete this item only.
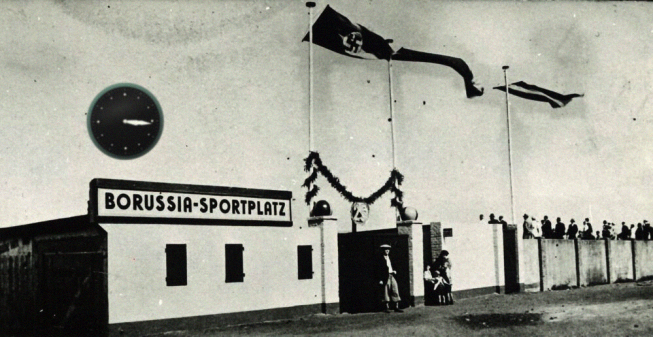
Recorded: 3h16
